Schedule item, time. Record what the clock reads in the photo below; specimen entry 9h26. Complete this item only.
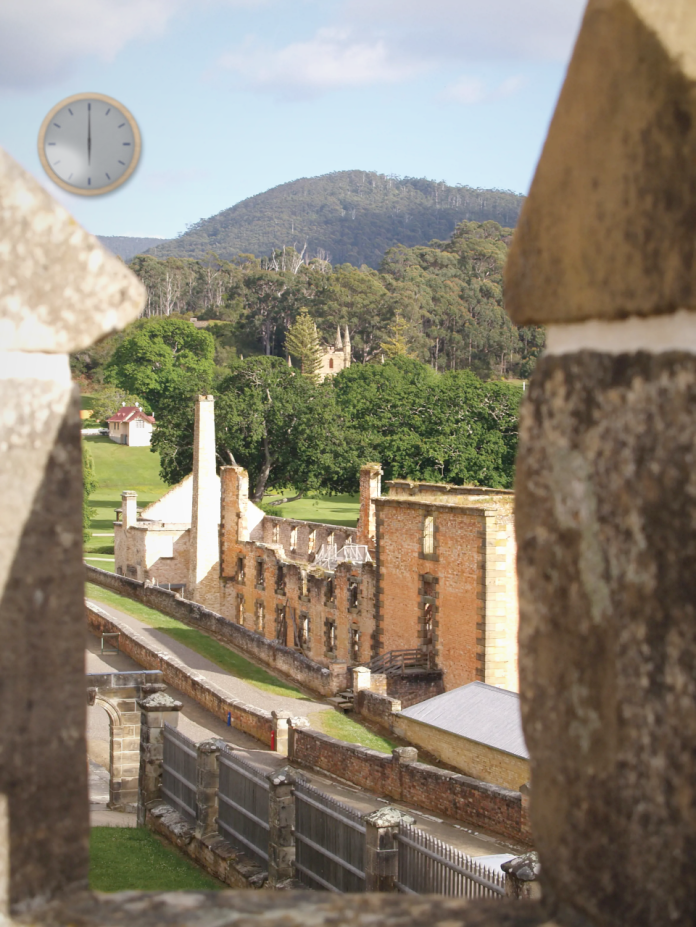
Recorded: 6h00
